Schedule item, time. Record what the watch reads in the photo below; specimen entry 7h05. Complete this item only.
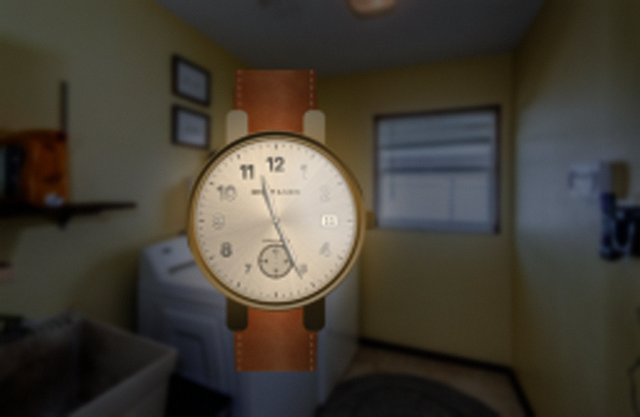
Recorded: 11h26
